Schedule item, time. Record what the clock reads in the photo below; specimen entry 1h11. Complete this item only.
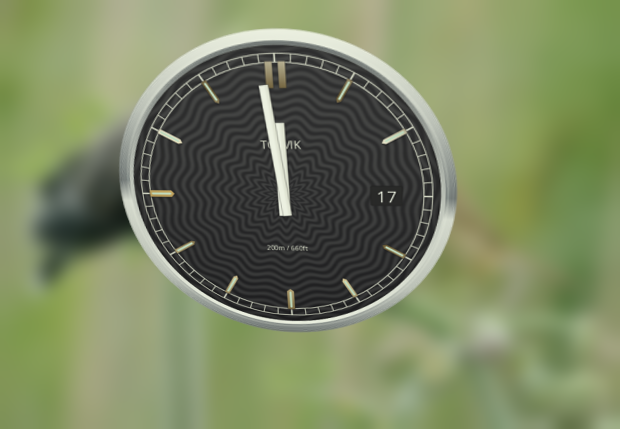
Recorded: 11h59
